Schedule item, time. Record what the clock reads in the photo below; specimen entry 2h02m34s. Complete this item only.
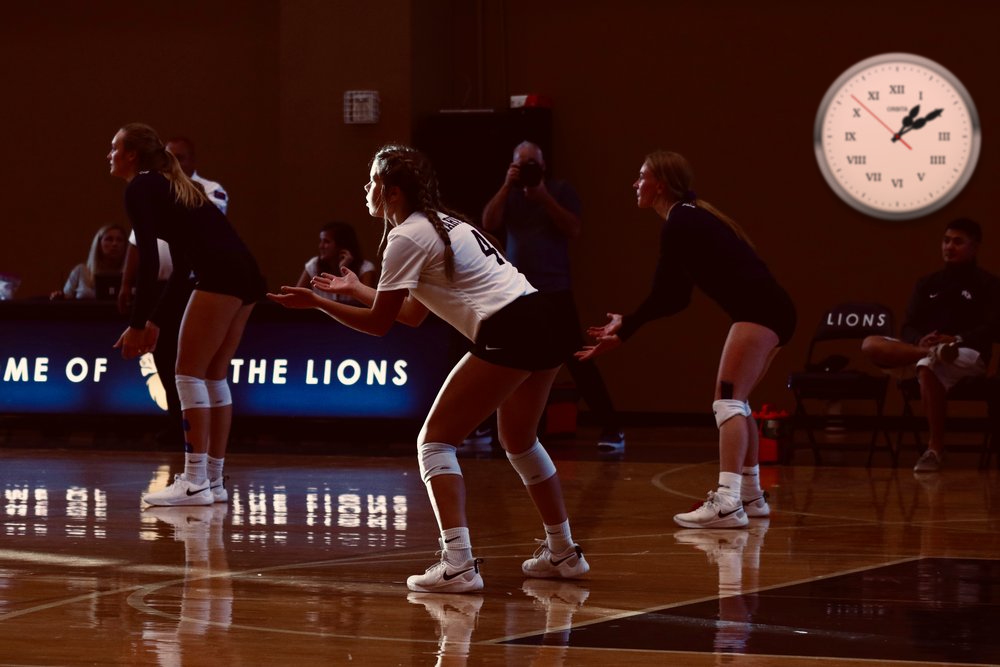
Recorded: 1h09m52s
